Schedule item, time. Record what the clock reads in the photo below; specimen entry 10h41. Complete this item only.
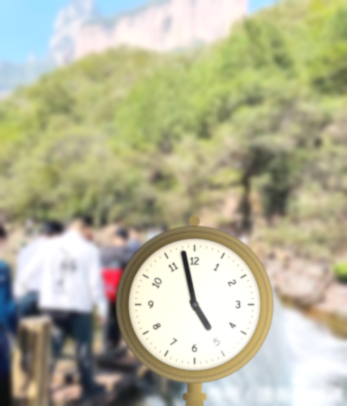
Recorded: 4h58
